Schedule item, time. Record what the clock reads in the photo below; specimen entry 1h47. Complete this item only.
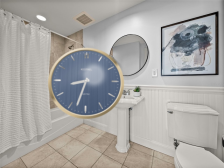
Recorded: 8h33
